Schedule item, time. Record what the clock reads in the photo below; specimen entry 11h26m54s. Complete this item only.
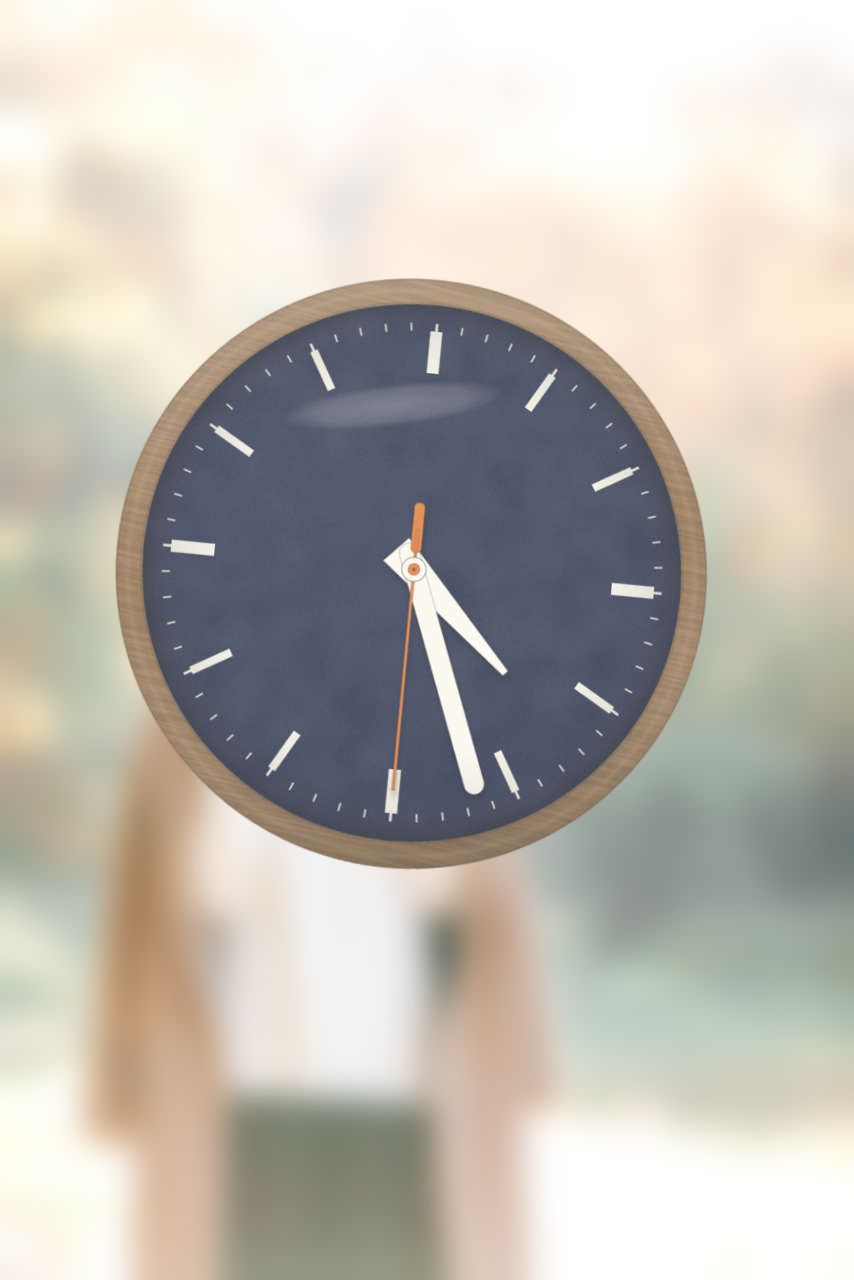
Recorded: 4h26m30s
